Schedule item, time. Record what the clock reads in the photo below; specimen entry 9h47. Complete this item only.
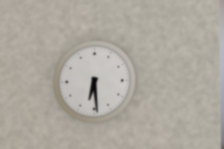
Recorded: 6h29
